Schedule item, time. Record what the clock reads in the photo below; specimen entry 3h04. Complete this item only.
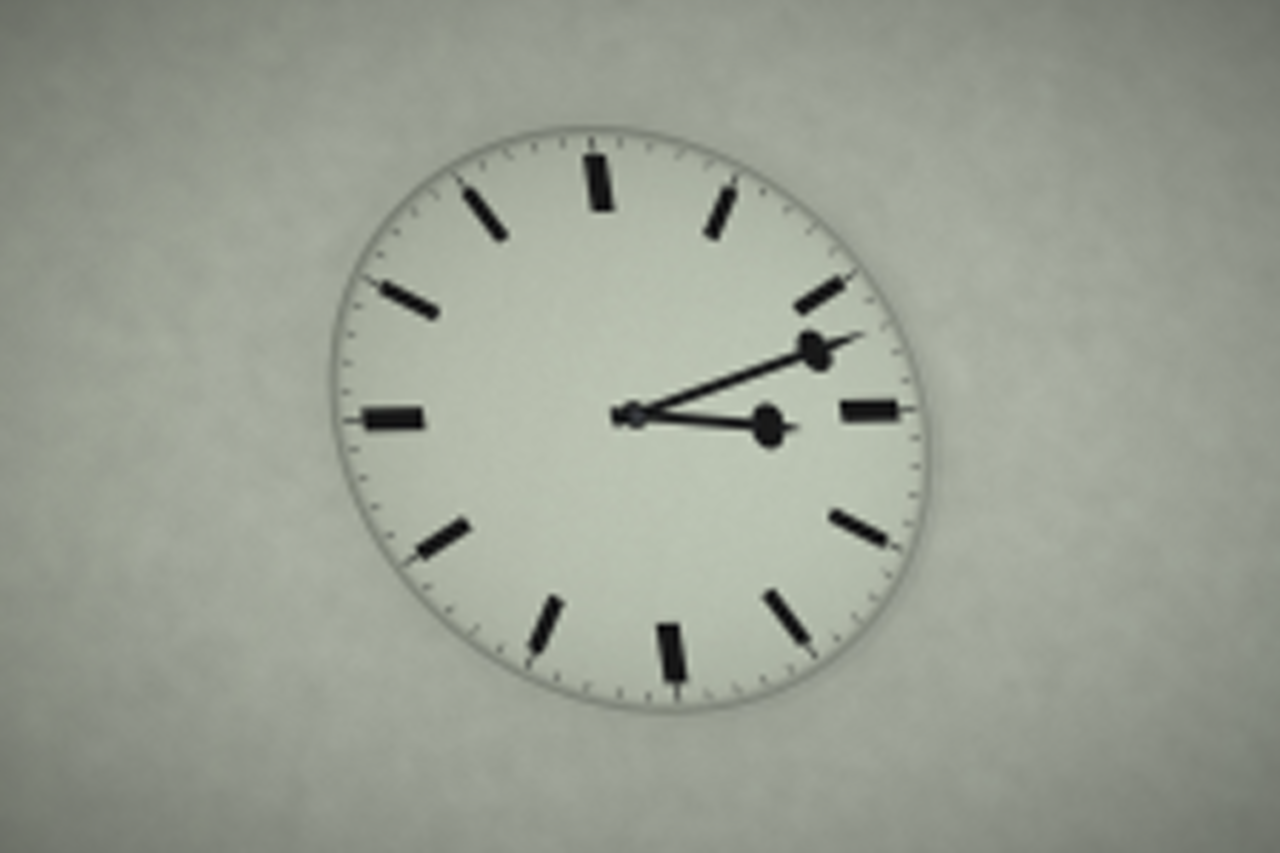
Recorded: 3h12
